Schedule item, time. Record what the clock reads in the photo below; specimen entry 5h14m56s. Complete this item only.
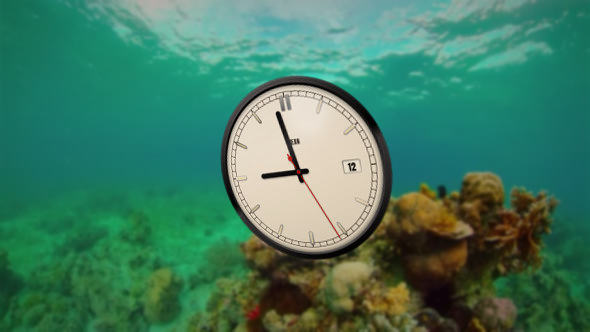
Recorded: 8h58m26s
